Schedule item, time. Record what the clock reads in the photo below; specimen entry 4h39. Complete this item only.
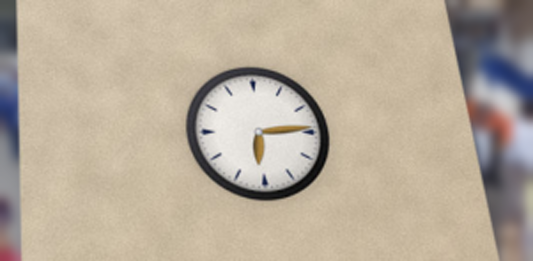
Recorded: 6h14
